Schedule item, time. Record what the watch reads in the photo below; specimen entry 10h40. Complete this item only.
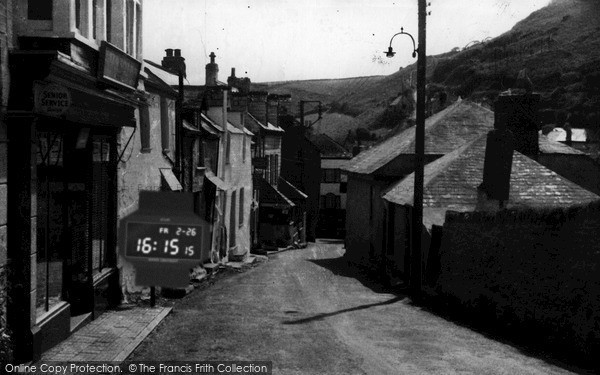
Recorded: 16h15
